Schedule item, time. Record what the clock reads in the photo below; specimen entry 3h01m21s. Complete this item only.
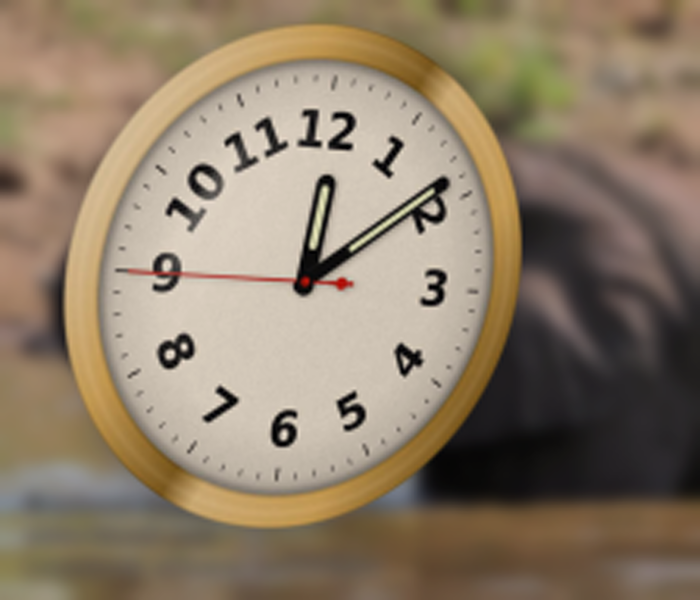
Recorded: 12h08m45s
